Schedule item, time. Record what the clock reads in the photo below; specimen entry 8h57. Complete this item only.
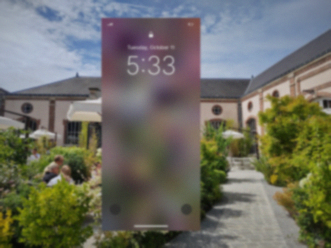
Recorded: 5h33
